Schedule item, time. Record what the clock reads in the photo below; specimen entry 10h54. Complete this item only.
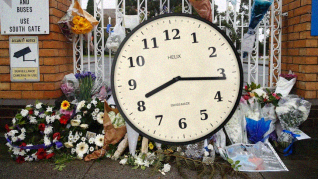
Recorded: 8h16
